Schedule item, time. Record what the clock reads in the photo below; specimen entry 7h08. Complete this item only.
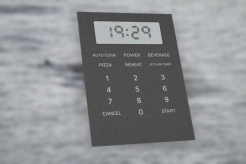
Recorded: 19h29
